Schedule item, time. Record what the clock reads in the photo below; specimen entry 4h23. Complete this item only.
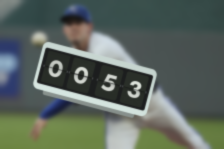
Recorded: 0h53
